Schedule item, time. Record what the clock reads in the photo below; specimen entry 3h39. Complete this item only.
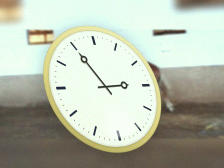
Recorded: 2h55
